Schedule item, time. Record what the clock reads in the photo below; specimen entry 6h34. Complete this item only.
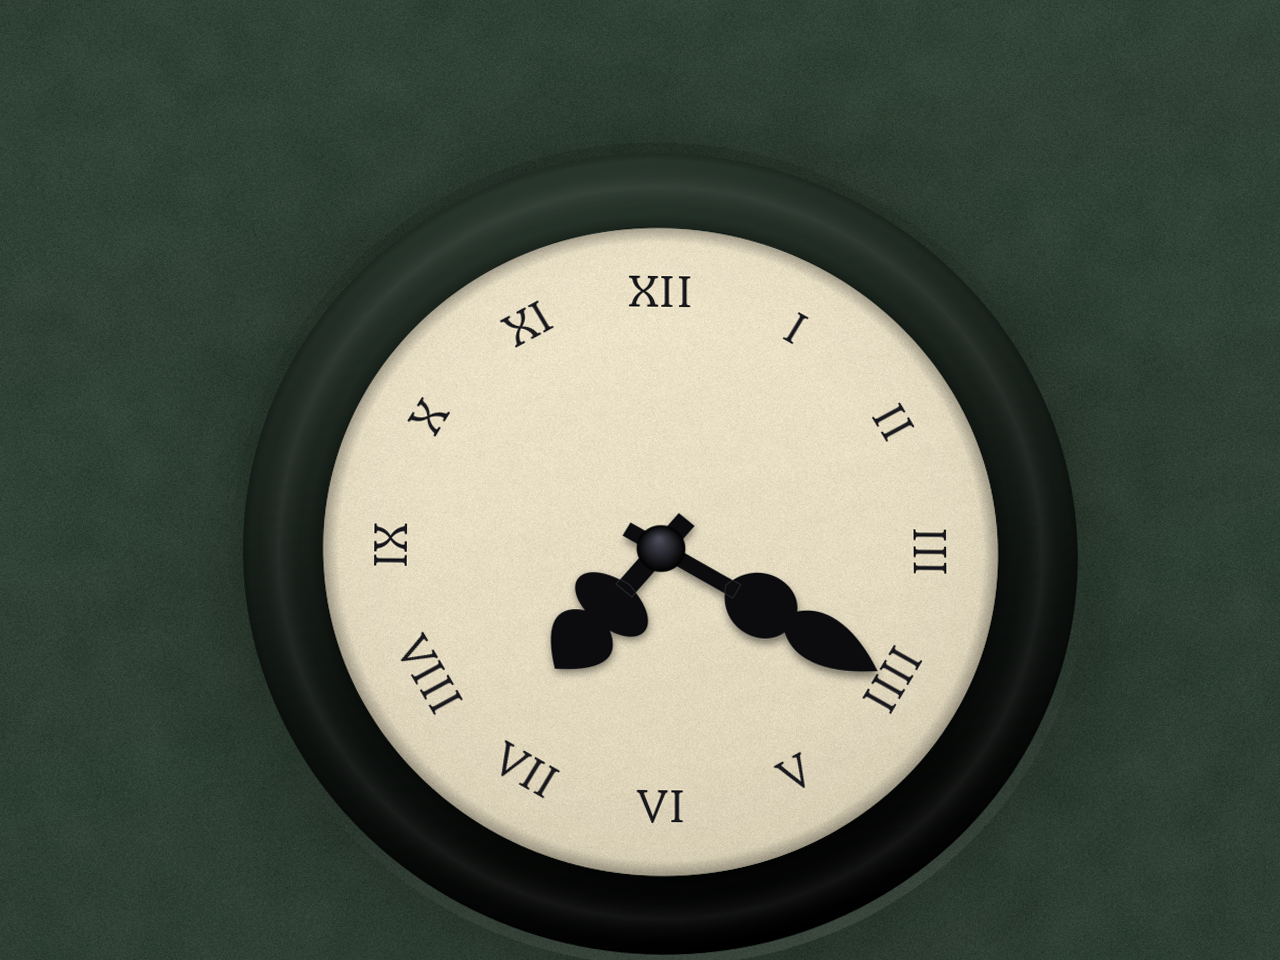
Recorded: 7h20
